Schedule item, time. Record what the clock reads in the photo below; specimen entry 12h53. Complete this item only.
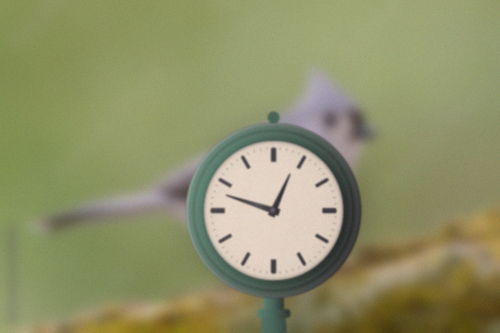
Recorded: 12h48
